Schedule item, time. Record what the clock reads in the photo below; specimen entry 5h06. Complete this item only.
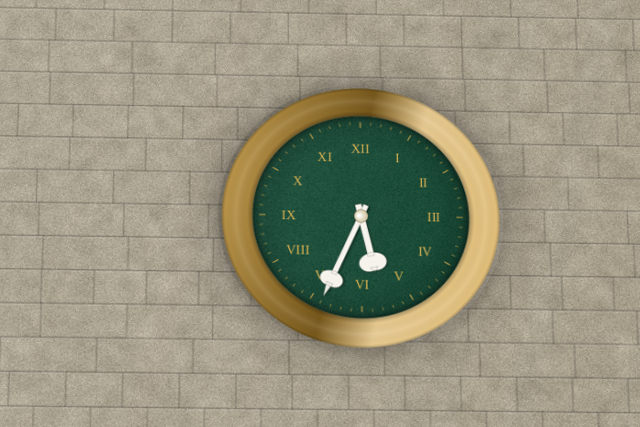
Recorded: 5h34
